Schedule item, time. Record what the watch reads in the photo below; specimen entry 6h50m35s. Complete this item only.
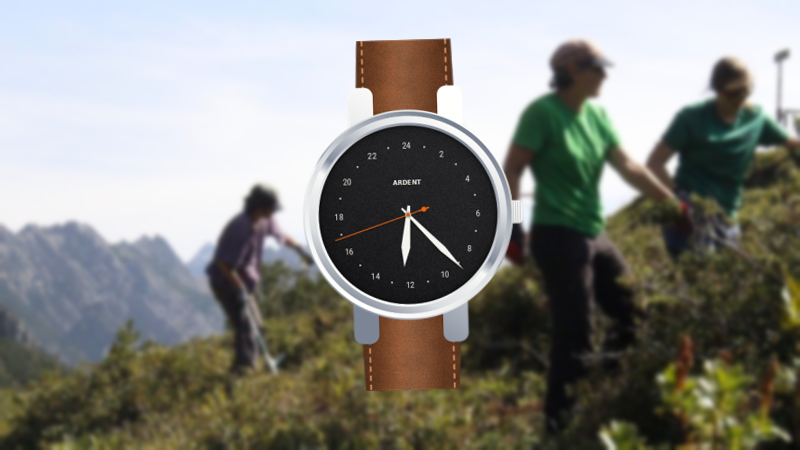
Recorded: 12h22m42s
